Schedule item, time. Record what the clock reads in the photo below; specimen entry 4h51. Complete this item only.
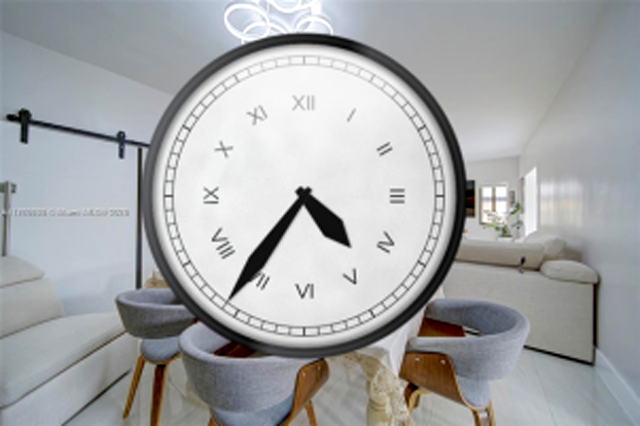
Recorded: 4h36
